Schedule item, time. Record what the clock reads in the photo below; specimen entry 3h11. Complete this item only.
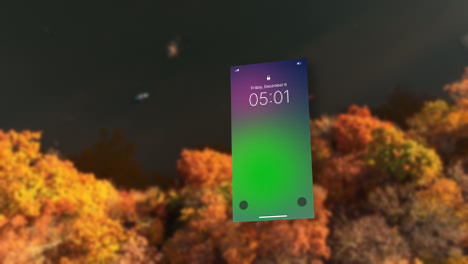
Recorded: 5h01
